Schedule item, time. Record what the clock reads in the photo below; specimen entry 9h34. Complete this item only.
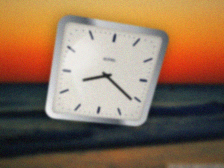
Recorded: 8h21
